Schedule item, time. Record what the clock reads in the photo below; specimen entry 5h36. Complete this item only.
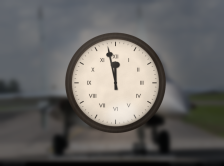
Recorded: 11h58
